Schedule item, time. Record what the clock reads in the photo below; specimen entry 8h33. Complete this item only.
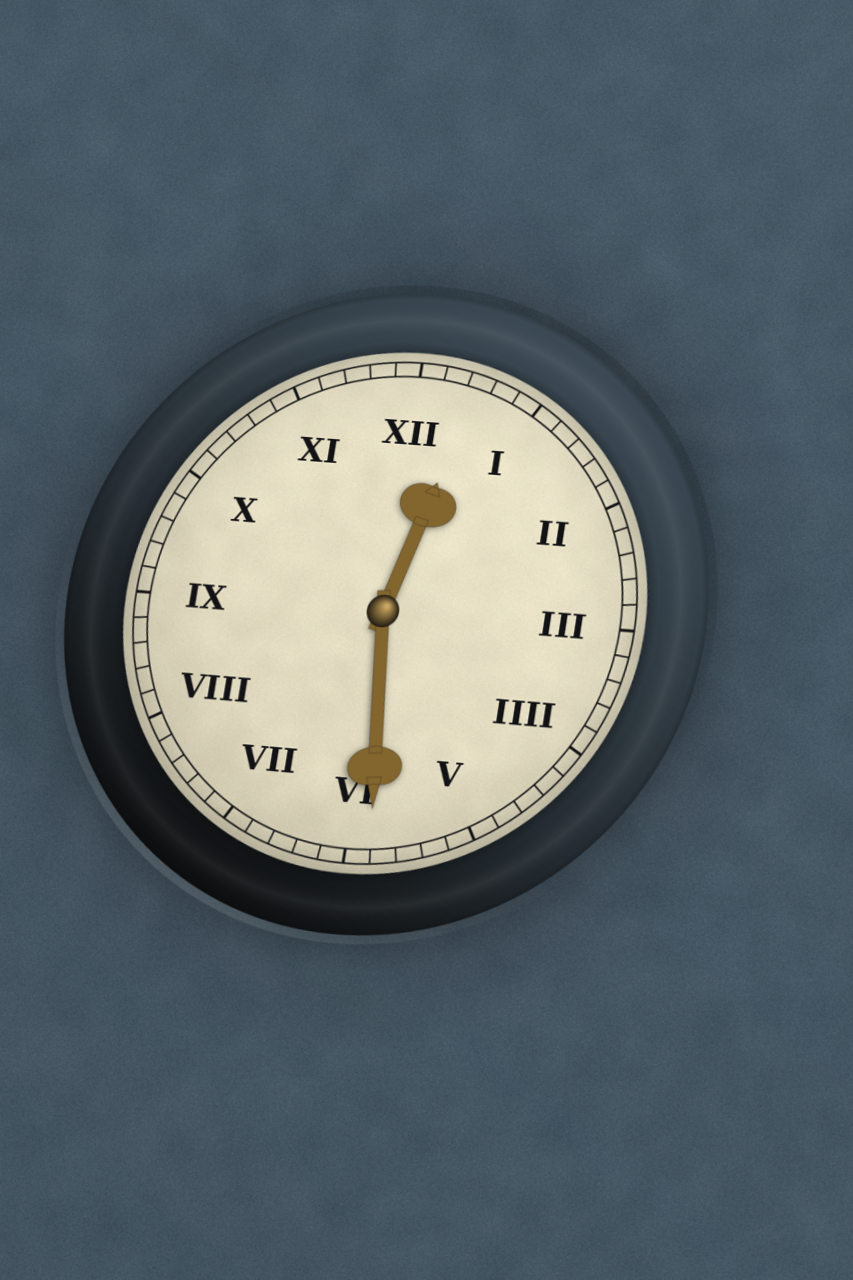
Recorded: 12h29
